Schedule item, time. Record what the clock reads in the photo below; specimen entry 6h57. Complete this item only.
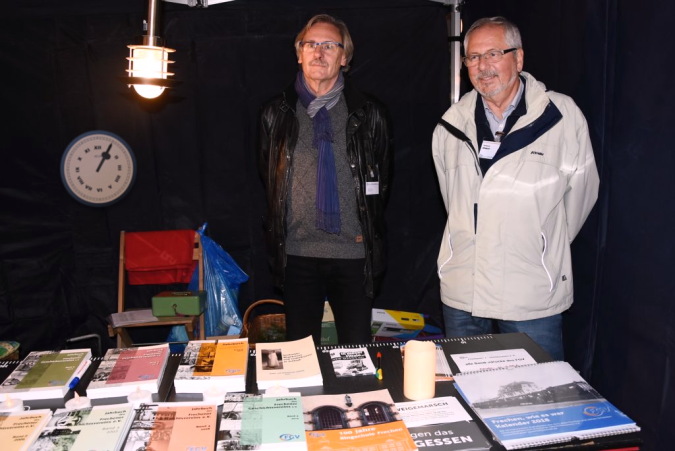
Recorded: 1h05
